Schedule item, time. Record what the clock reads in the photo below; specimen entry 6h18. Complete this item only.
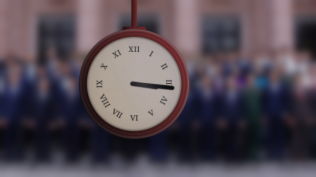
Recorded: 3h16
